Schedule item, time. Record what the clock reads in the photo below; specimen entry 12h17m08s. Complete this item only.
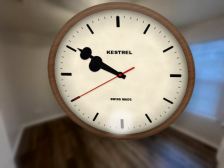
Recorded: 9h50m40s
